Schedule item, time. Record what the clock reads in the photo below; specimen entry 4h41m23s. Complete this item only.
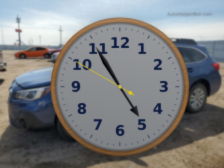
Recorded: 4h54m50s
